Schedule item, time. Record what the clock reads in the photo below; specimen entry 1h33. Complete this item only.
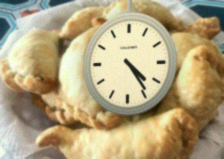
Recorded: 4h24
